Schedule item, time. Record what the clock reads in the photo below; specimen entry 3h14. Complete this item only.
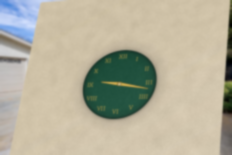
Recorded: 9h17
